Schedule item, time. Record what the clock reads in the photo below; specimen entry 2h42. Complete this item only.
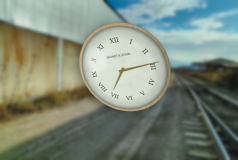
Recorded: 7h14
